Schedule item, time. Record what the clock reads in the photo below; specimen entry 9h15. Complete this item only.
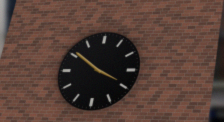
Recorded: 3h51
